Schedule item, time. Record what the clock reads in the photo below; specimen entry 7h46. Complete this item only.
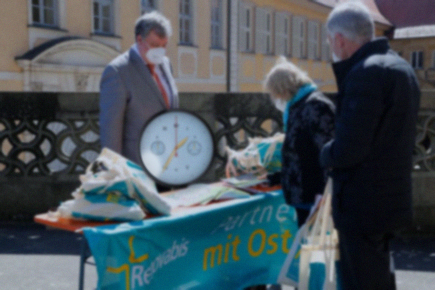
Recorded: 1h35
